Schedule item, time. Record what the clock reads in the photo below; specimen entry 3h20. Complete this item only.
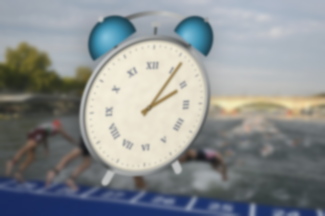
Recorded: 2h06
